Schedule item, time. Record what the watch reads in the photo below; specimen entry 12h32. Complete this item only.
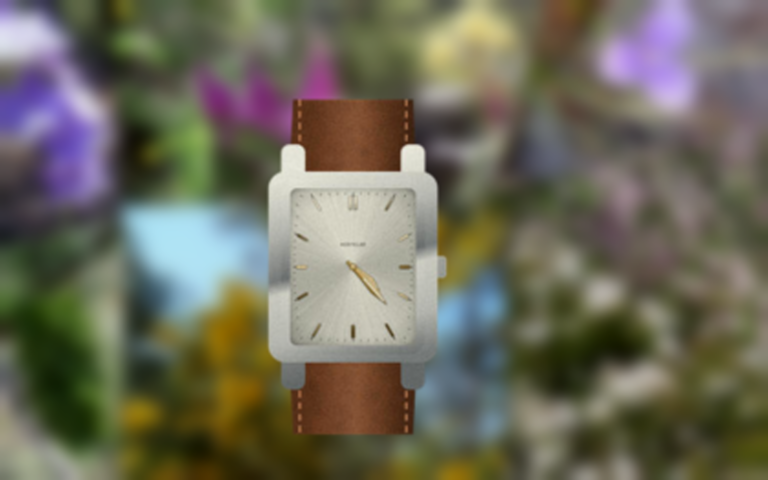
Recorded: 4h23
